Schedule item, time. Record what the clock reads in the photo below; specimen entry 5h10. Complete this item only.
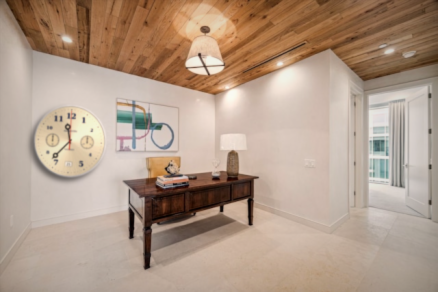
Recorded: 11h37
